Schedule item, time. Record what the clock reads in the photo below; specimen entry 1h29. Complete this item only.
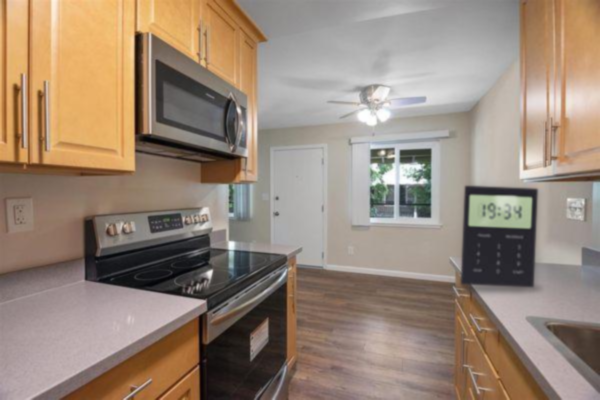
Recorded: 19h34
